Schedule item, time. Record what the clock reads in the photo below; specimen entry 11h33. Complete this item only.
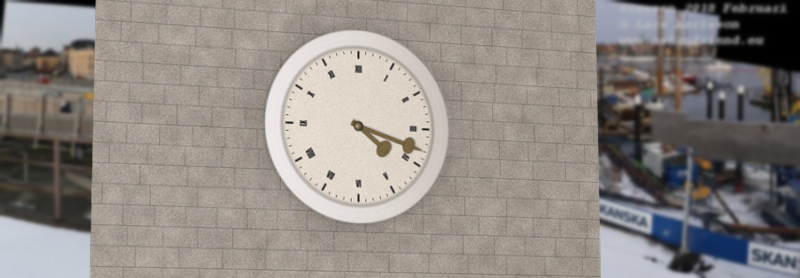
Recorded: 4h18
